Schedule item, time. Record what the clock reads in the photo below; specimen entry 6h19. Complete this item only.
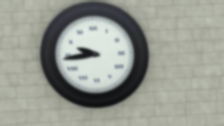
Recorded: 9h44
